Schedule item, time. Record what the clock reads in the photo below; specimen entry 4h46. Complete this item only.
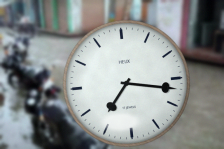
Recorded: 7h17
